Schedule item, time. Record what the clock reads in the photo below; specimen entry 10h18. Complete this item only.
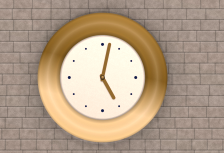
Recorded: 5h02
